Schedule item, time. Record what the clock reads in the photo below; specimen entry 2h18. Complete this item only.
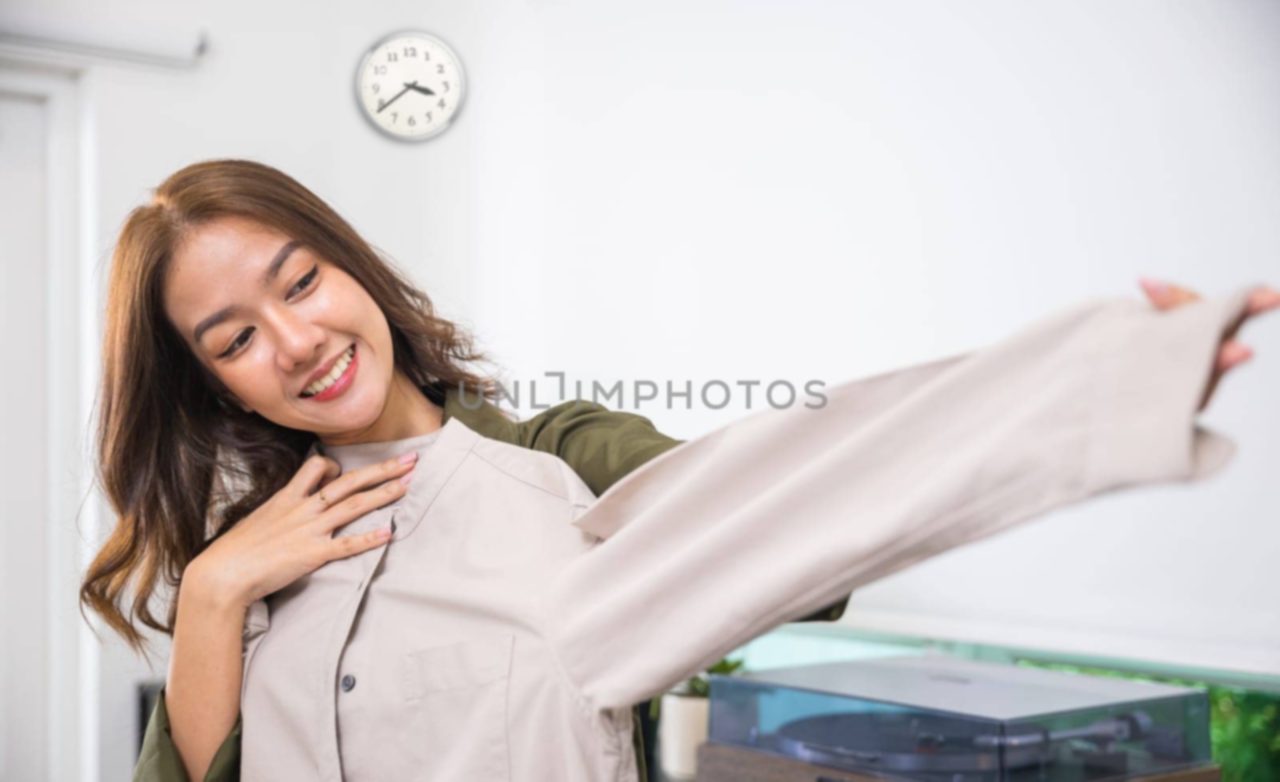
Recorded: 3h39
